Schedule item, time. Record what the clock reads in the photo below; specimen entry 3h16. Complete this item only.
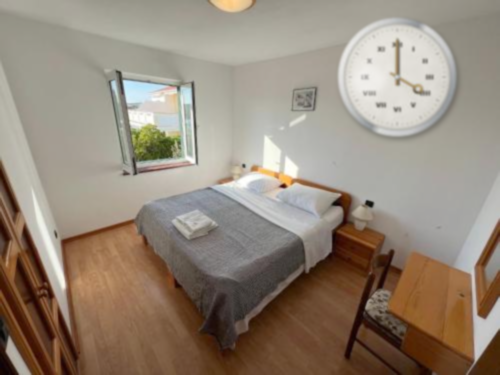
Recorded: 4h00
